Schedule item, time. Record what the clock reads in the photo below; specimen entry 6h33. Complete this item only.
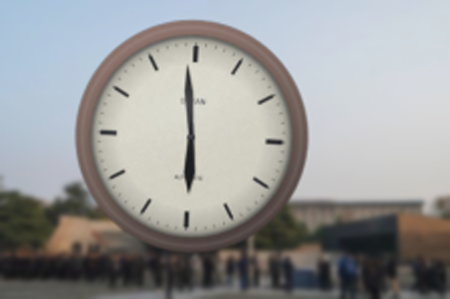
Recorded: 5h59
